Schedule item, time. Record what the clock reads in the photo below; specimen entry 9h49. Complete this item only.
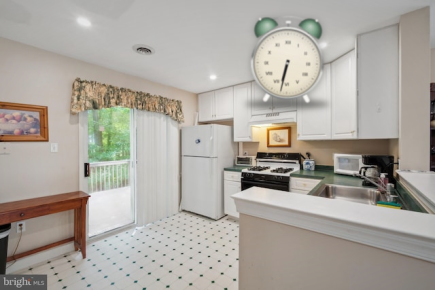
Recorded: 6h32
